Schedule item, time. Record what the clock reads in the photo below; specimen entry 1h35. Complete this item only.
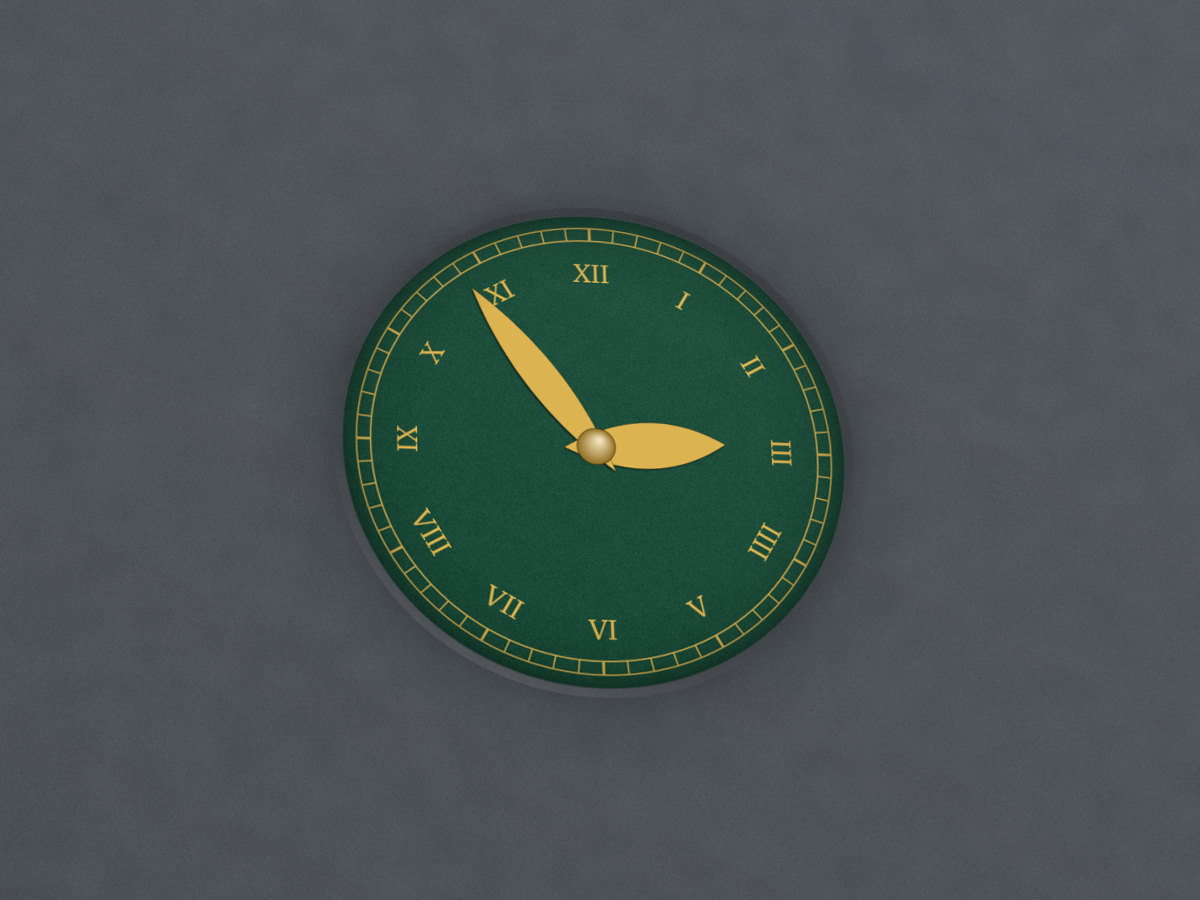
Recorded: 2h54
